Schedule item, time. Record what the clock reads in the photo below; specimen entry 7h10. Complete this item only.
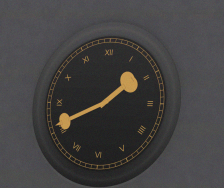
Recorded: 1h41
